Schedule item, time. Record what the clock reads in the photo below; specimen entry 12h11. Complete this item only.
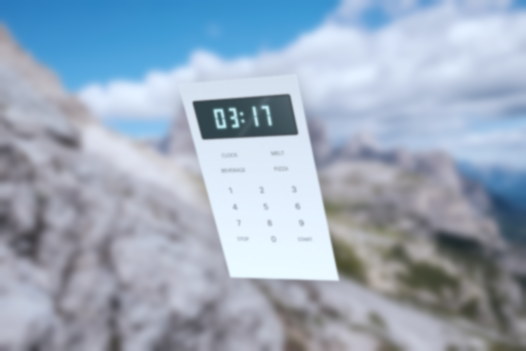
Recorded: 3h17
